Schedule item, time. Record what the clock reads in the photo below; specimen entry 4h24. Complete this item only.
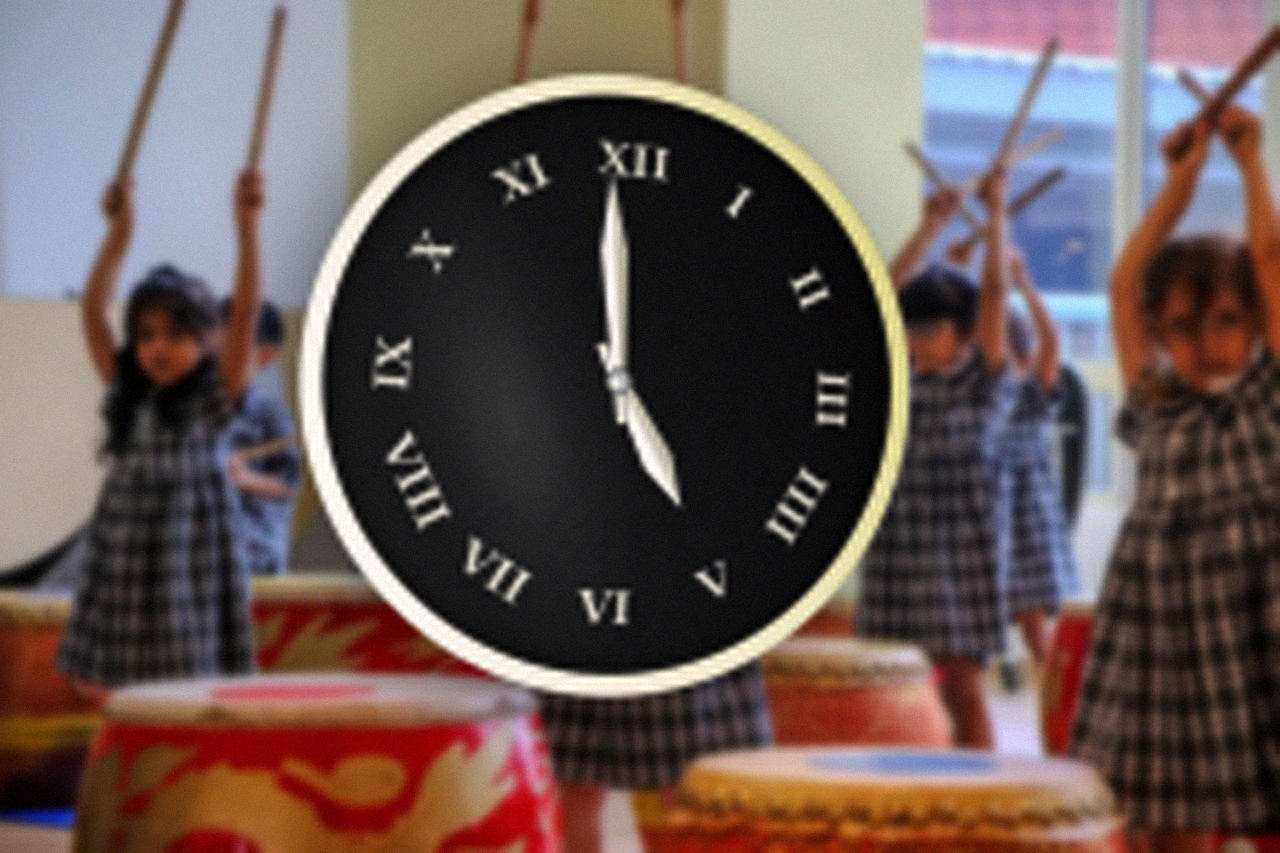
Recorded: 4h59
